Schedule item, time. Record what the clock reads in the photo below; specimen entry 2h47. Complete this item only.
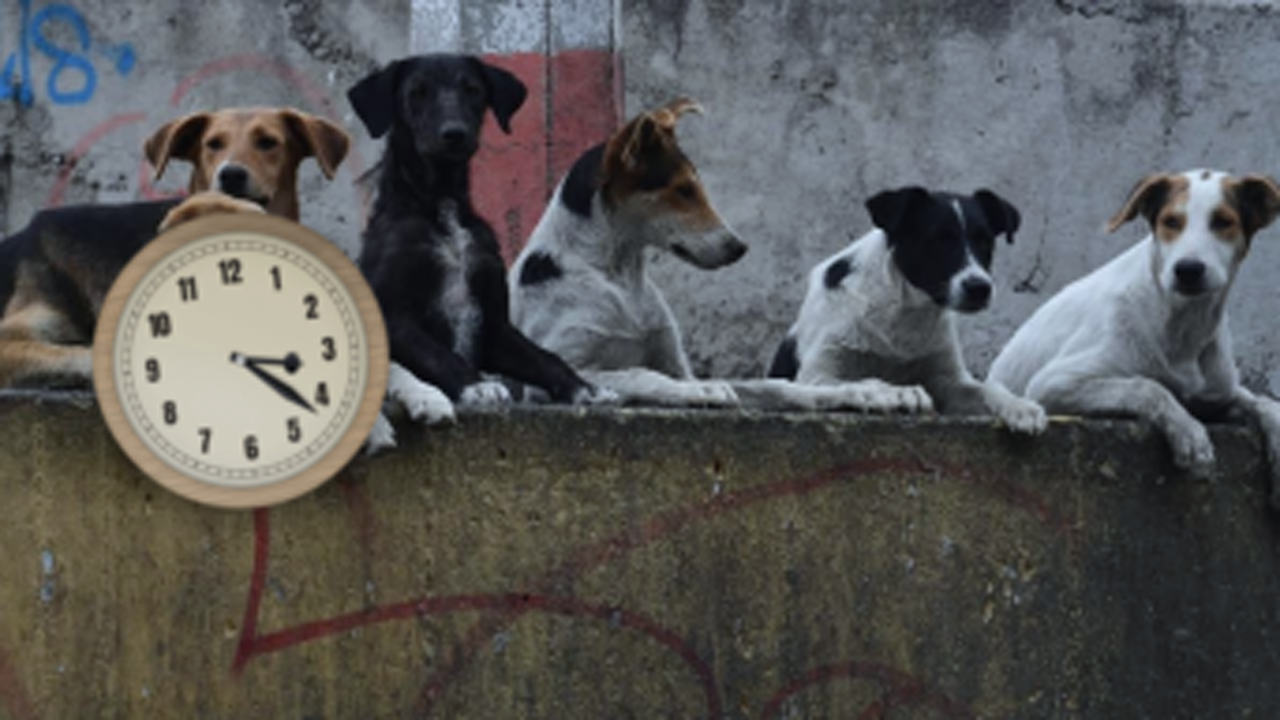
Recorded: 3h22
